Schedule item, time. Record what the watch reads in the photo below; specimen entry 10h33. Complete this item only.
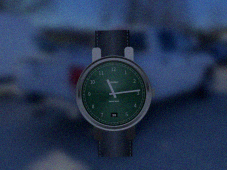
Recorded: 11h14
